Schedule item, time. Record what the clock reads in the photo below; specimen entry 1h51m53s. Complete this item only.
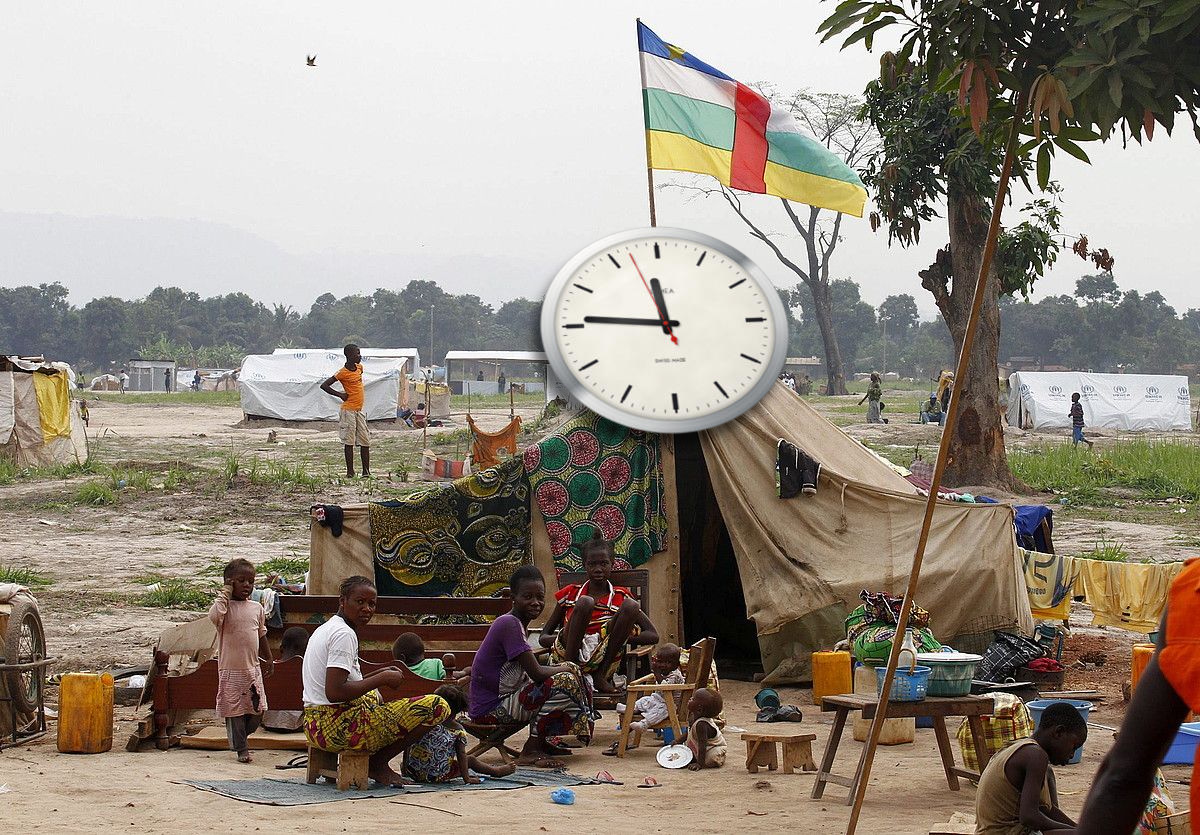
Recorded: 11h45m57s
